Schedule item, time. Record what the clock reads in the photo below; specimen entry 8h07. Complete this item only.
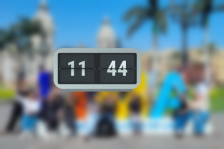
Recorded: 11h44
